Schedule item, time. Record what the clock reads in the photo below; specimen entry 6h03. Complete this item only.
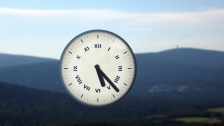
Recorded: 5h23
